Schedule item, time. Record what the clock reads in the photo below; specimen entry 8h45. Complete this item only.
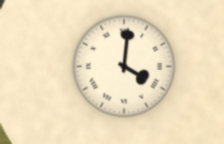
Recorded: 4h01
